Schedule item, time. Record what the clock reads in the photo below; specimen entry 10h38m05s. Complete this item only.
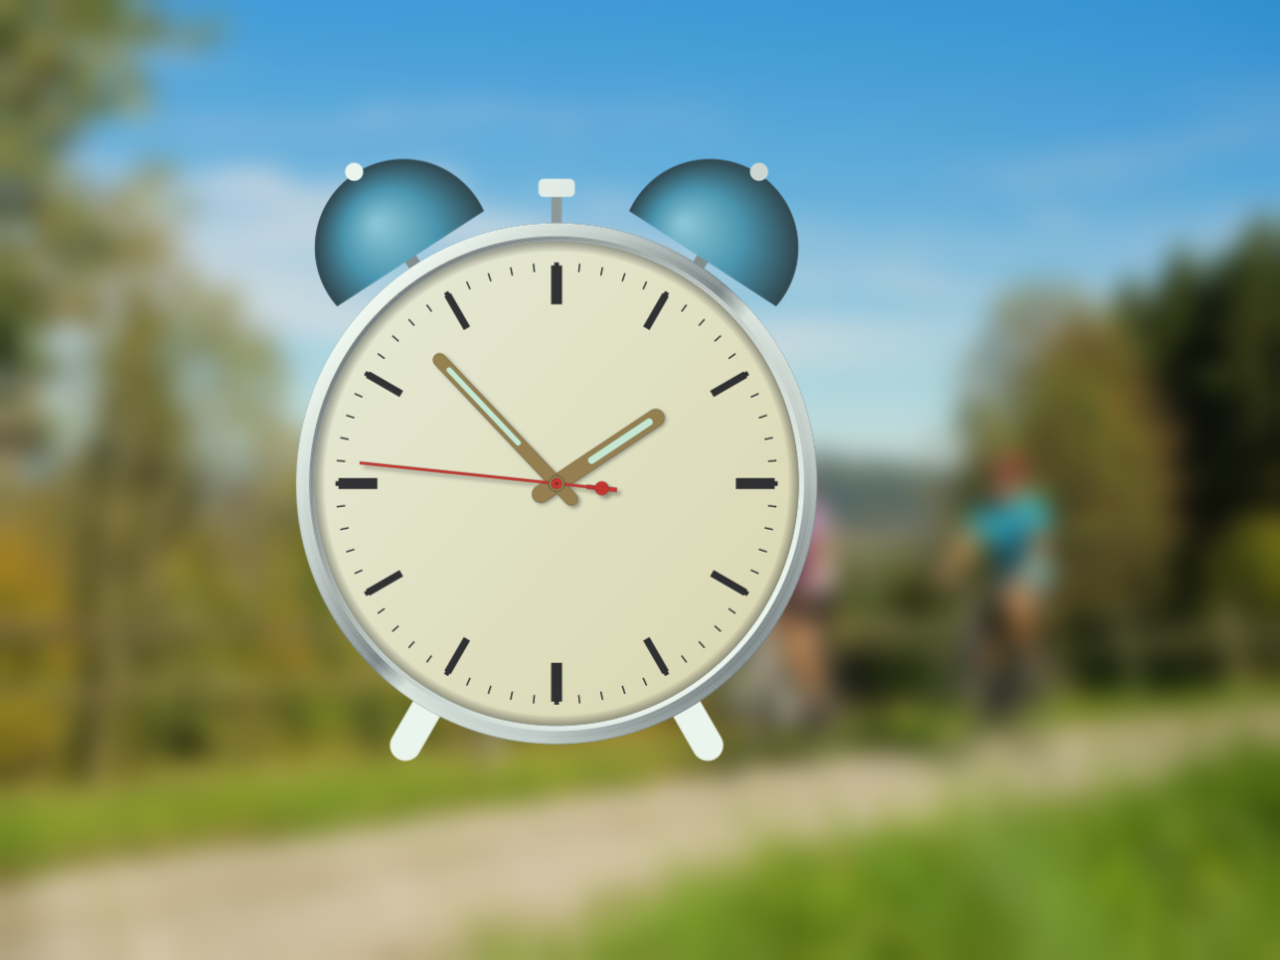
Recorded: 1h52m46s
